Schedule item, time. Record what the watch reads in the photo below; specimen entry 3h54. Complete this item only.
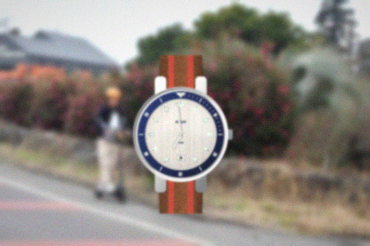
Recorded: 6h59
